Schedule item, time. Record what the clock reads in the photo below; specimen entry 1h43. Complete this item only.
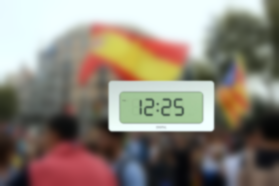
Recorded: 12h25
